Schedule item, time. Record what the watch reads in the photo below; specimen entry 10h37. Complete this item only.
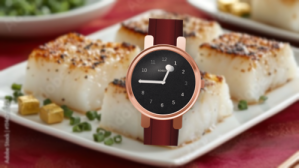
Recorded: 12h45
